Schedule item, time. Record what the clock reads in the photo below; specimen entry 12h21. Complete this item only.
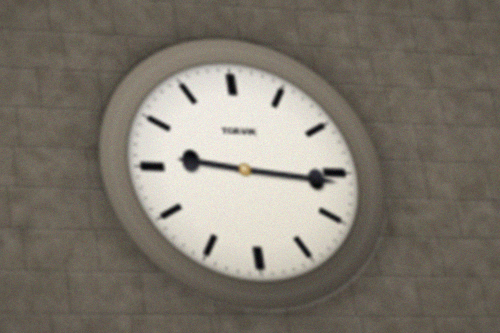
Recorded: 9h16
